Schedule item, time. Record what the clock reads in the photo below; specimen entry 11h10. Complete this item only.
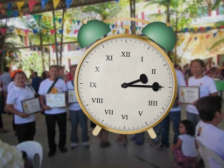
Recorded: 2h15
